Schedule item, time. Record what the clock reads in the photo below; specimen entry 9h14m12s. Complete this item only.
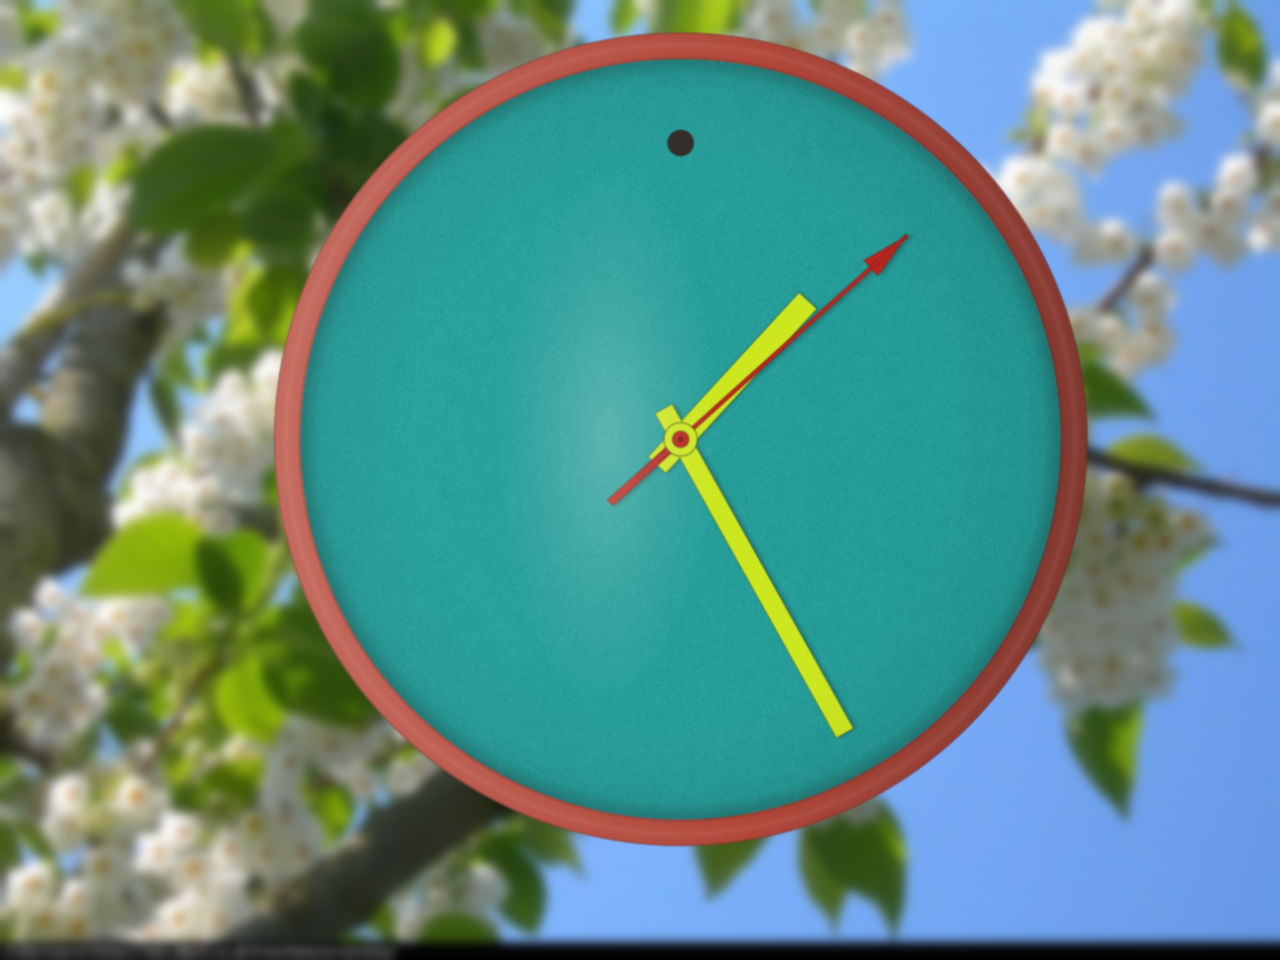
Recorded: 1h25m08s
